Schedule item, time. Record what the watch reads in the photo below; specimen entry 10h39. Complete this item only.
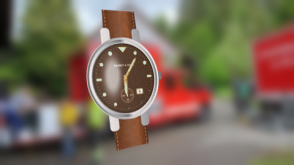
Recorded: 6h06
